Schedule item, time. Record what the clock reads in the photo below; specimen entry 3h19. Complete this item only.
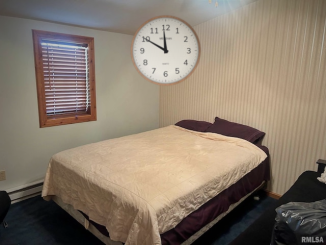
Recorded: 11h50
